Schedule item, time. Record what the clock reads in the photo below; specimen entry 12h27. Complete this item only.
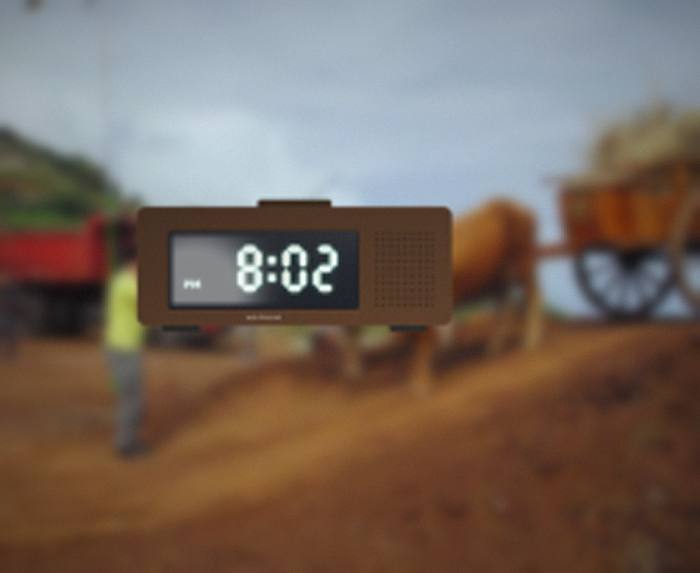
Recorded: 8h02
